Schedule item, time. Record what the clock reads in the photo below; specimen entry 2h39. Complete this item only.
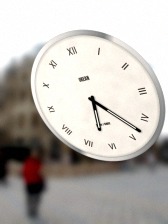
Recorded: 6h23
